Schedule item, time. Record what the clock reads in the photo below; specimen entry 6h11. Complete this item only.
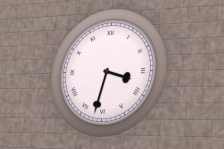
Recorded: 3h32
